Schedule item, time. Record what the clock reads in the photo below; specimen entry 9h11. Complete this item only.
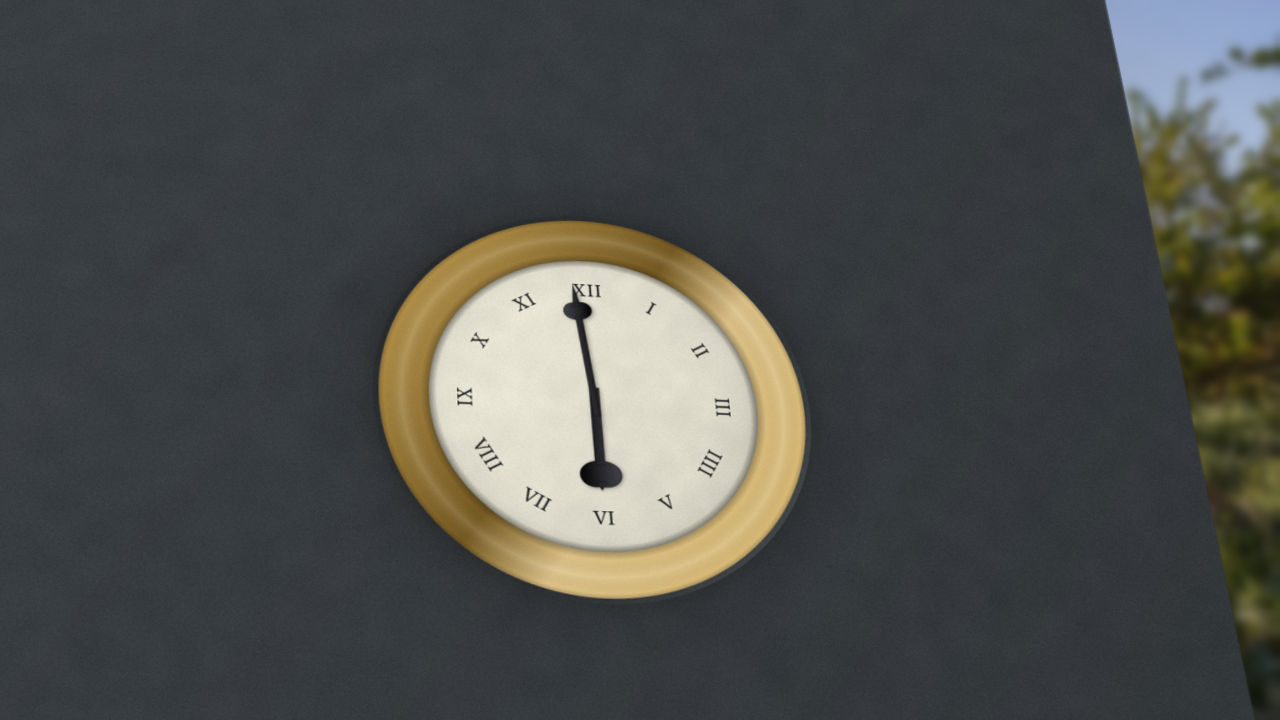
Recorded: 5h59
